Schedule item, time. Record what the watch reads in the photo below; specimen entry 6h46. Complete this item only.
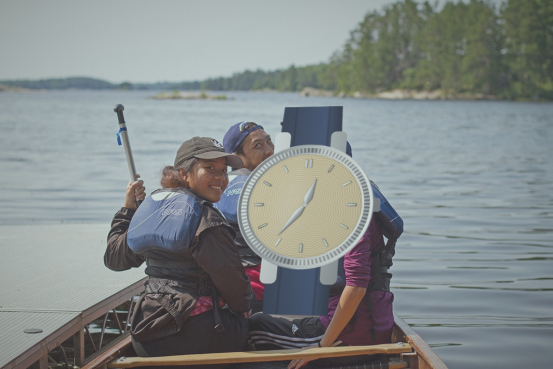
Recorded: 12h36
